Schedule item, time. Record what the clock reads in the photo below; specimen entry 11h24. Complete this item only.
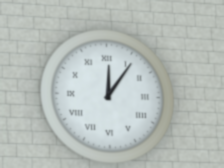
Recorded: 12h06
